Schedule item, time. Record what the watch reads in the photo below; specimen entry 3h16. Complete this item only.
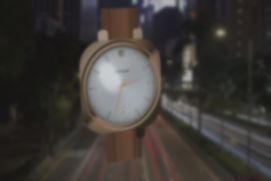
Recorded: 2h33
